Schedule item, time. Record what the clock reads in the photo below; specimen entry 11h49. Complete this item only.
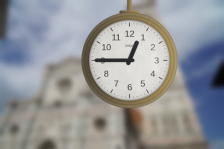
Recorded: 12h45
